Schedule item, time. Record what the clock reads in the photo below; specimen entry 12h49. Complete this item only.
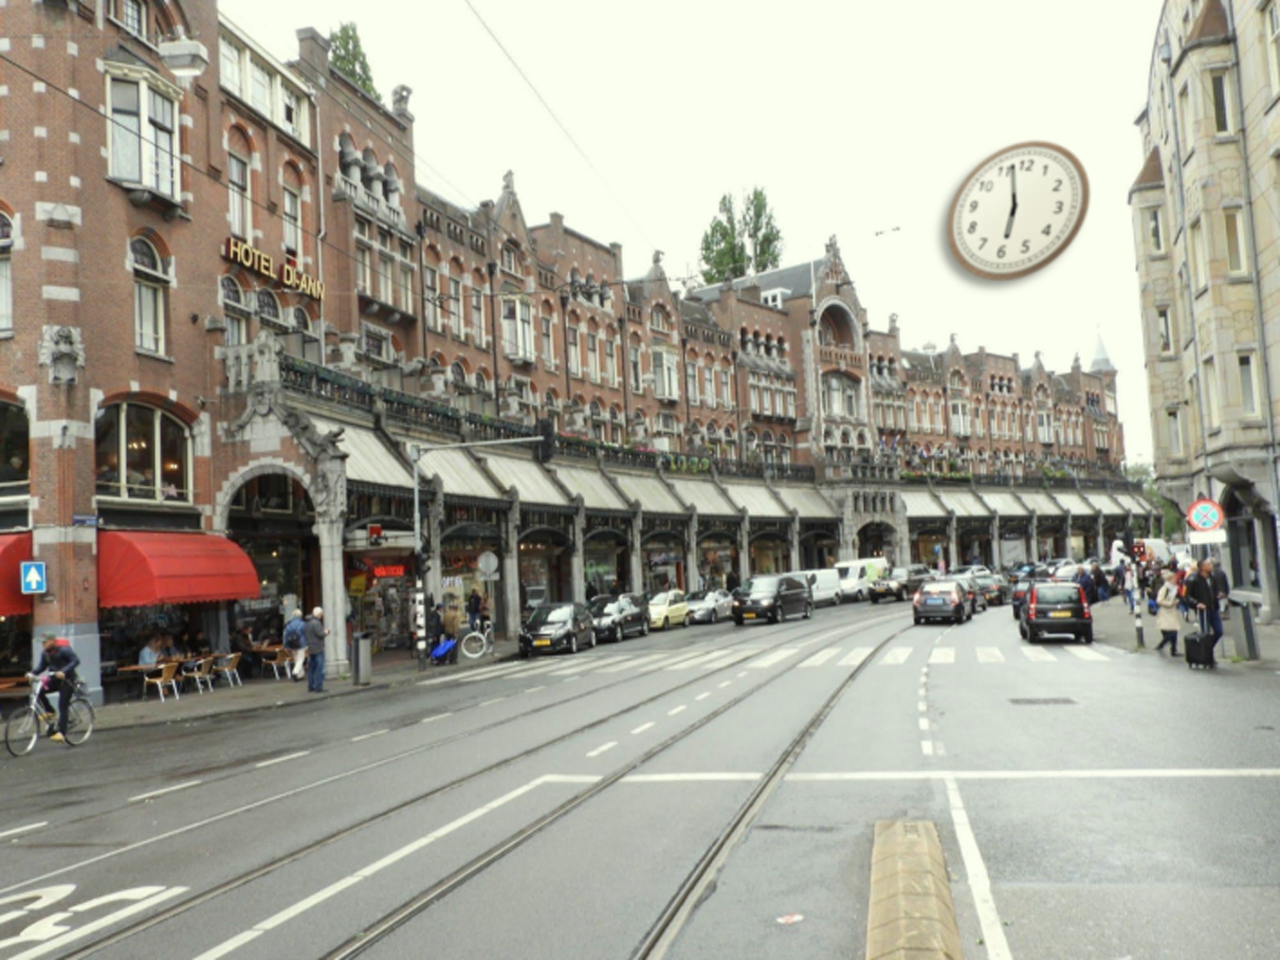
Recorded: 5h57
